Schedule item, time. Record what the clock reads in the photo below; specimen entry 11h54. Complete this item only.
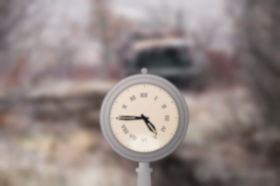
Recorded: 4h45
